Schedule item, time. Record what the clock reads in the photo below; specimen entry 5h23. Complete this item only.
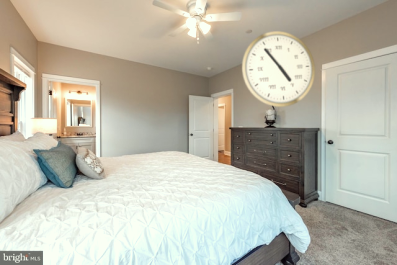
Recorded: 4h54
